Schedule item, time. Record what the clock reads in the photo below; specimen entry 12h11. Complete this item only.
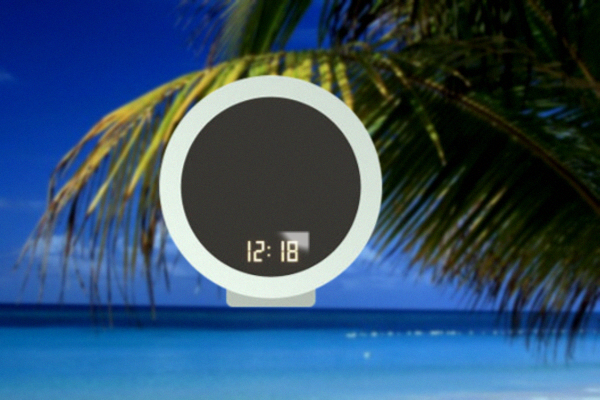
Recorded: 12h18
